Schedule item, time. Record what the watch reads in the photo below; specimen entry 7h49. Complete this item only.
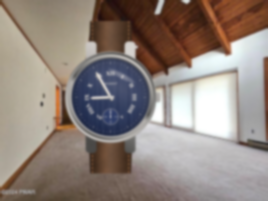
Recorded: 8h55
